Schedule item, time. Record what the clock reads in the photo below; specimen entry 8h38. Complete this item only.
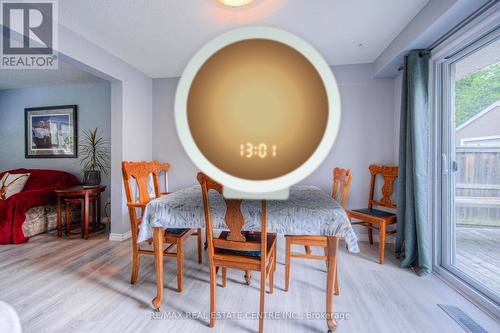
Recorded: 13h01
